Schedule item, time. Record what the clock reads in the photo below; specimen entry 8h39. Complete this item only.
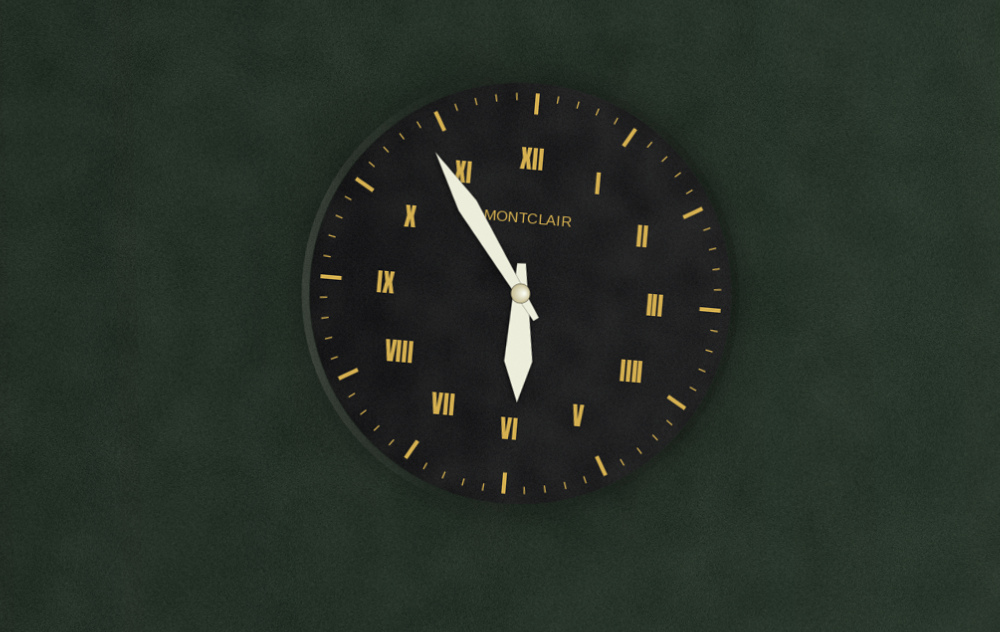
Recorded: 5h54
